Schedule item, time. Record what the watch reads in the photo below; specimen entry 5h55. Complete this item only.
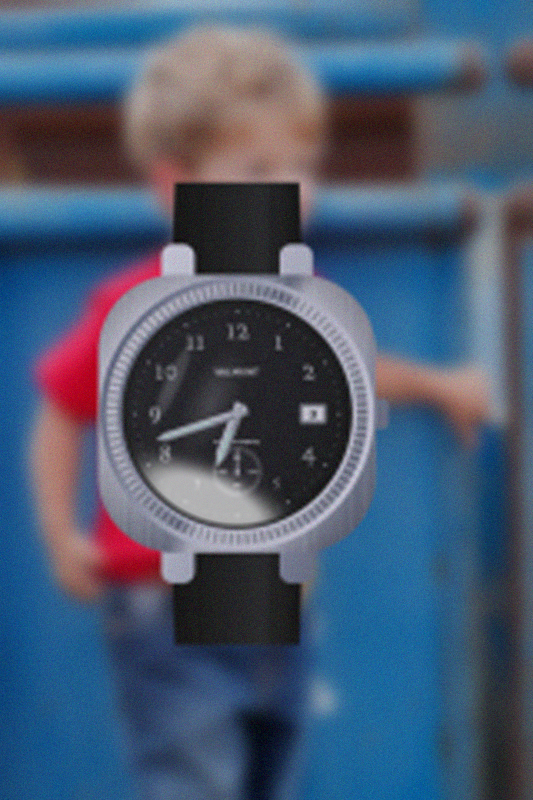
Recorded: 6h42
